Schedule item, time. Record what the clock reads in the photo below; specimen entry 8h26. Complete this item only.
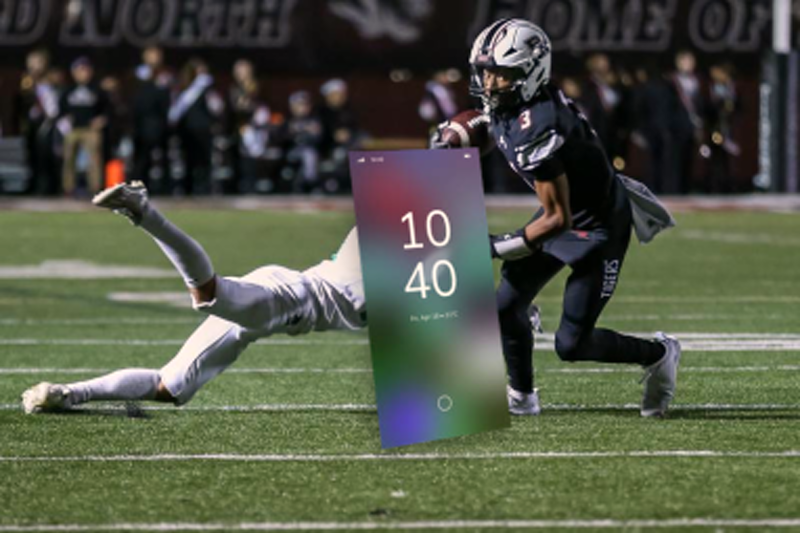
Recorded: 10h40
